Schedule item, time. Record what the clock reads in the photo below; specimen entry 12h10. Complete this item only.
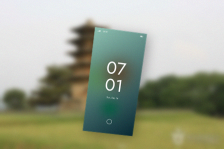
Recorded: 7h01
